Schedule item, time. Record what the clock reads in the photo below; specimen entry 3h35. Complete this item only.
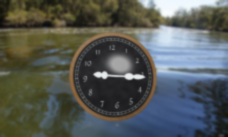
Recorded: 9h16
